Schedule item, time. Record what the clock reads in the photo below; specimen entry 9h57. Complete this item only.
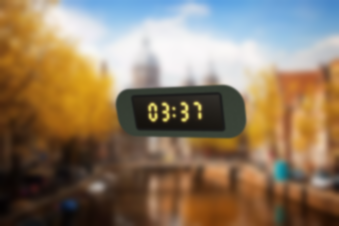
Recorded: 3h37
